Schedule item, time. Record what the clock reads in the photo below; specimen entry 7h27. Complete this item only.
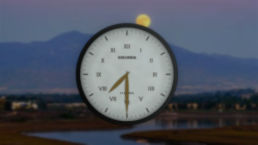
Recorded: 7h30
